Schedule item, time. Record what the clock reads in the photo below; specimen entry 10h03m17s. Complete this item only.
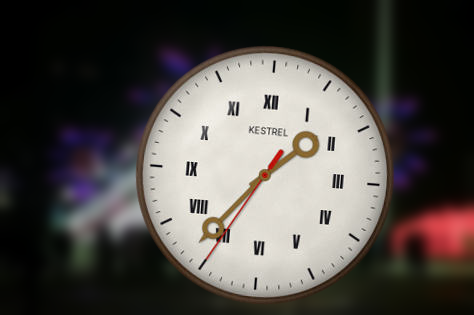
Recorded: 1h36m35s
